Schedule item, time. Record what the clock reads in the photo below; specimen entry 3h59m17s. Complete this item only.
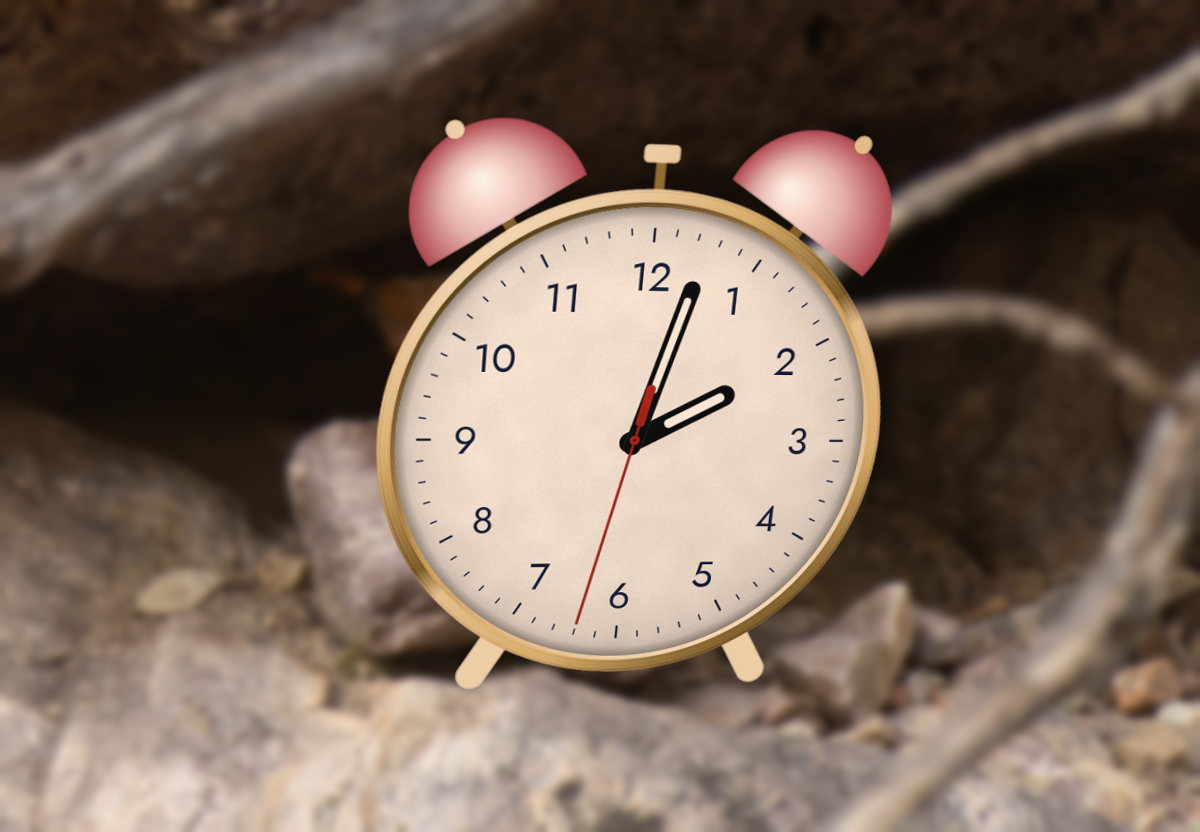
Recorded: 2h02m32s
